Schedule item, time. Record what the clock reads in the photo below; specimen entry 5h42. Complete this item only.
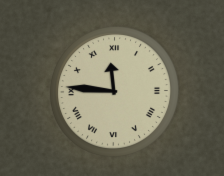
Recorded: 11h46
